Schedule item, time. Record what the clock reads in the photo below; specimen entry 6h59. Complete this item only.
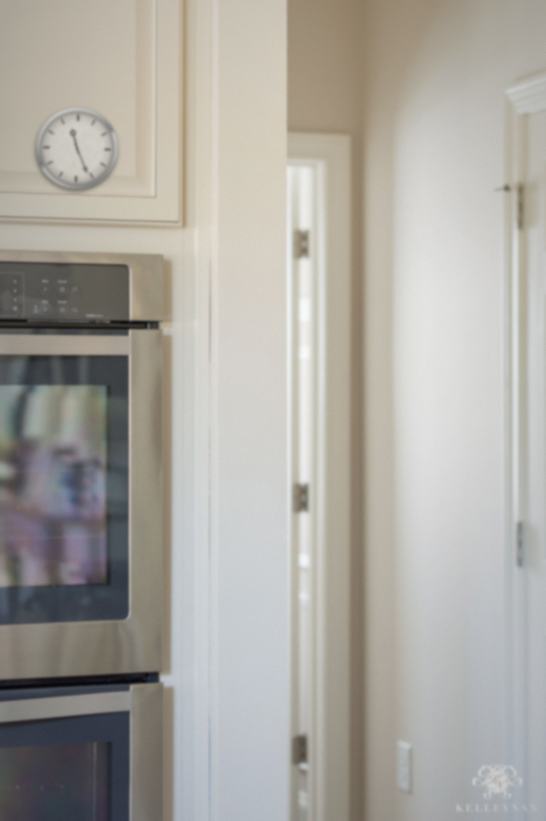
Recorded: 11h26
